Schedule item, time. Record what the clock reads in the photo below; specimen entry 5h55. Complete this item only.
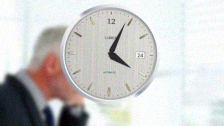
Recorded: 4h04
